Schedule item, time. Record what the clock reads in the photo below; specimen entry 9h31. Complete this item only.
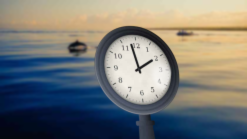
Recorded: 1h58
